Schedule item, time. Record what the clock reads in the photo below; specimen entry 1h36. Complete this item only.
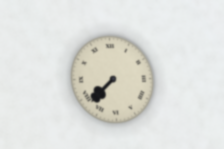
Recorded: 7h38
